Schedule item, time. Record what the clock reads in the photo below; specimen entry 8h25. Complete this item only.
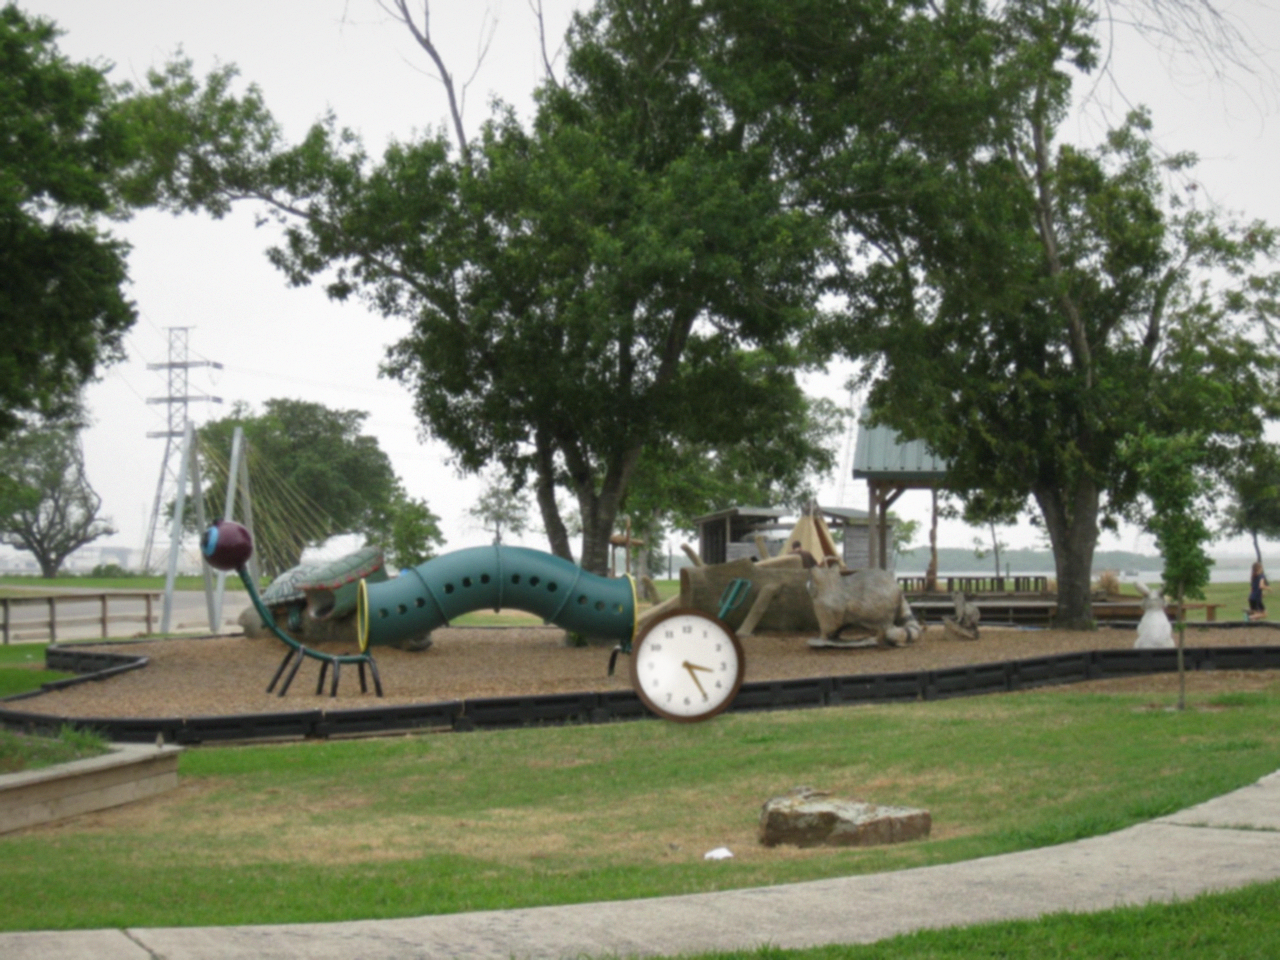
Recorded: 3h25
